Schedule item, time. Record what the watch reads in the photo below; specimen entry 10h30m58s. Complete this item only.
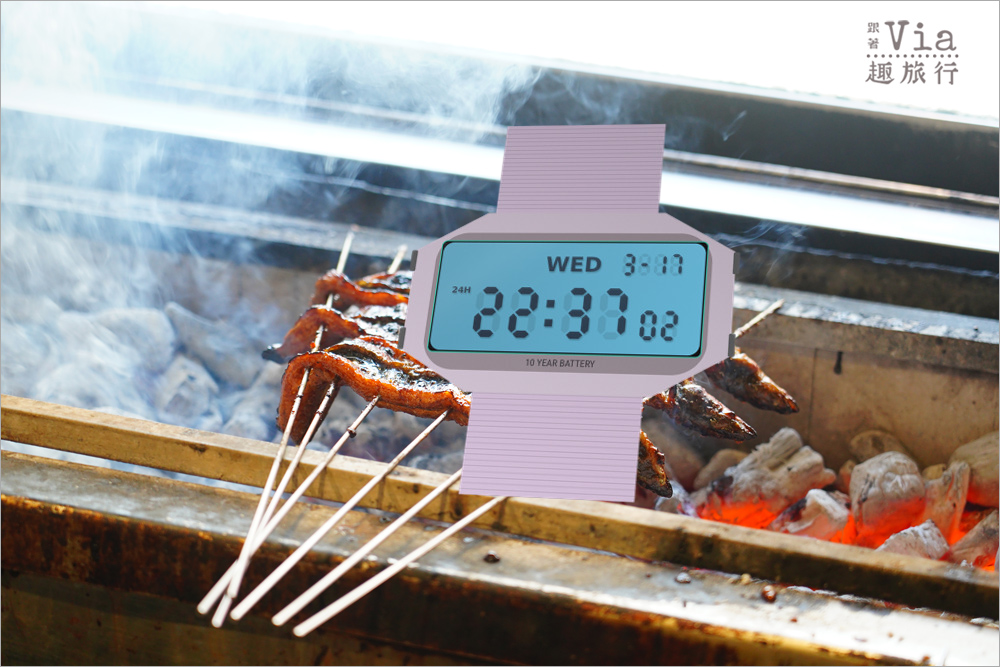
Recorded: 22h37m02s
